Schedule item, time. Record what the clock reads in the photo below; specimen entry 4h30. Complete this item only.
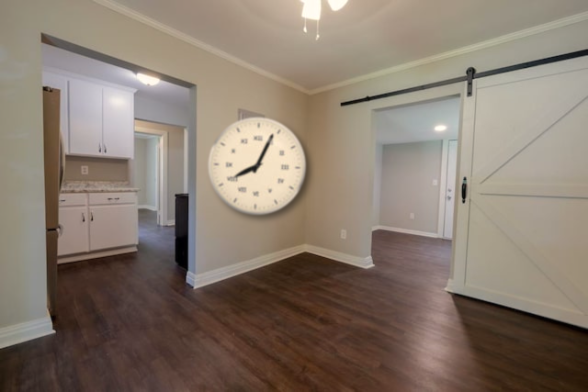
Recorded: 8h04
